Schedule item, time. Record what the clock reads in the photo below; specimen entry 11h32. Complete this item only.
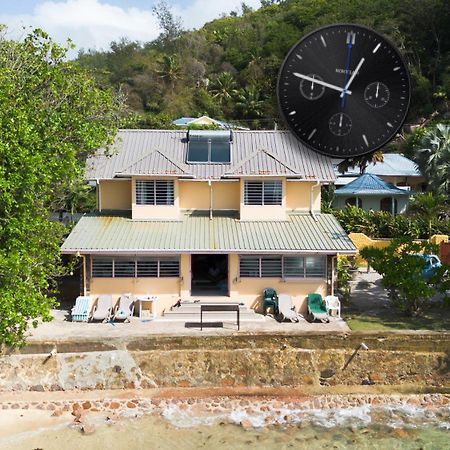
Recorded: 12h47
